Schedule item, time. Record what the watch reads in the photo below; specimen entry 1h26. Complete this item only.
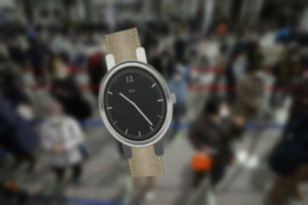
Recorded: 10h24
